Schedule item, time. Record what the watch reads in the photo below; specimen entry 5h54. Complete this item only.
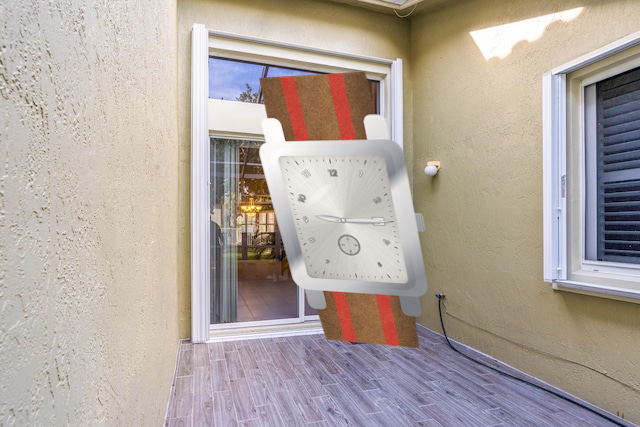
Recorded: 9h15
